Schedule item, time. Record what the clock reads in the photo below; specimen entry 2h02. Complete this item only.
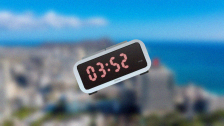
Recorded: 3h52
